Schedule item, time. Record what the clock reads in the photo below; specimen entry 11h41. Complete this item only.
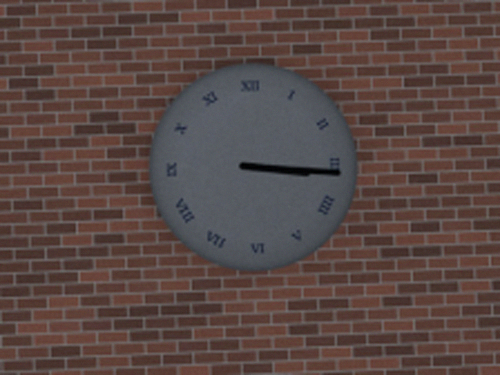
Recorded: 3h16
